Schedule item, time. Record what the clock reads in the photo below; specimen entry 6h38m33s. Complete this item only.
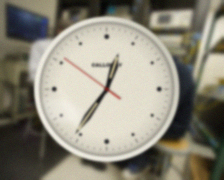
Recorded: 12h35m51s
